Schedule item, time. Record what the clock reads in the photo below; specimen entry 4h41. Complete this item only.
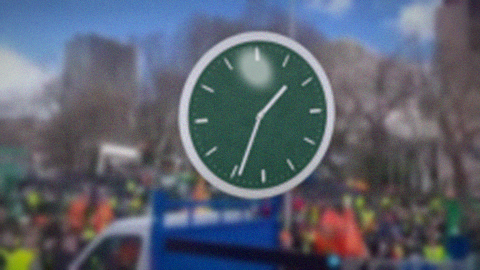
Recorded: 1h34
